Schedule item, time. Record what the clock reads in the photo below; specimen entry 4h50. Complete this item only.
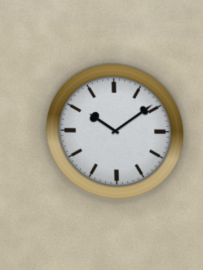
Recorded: 10h09
